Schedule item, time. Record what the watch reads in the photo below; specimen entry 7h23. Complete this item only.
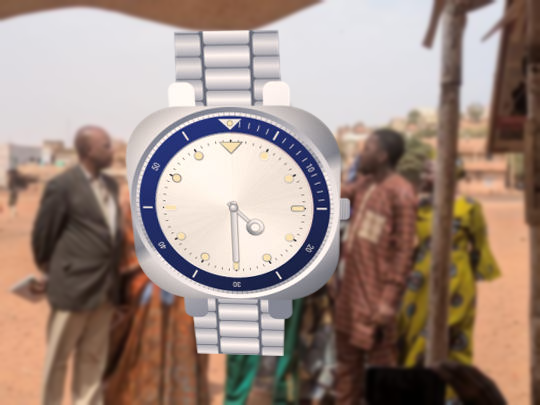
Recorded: 4h30
